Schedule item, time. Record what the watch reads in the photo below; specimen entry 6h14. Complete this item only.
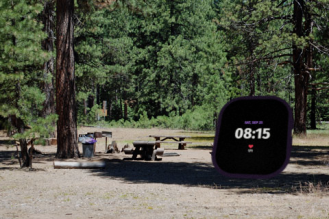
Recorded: 8h15
